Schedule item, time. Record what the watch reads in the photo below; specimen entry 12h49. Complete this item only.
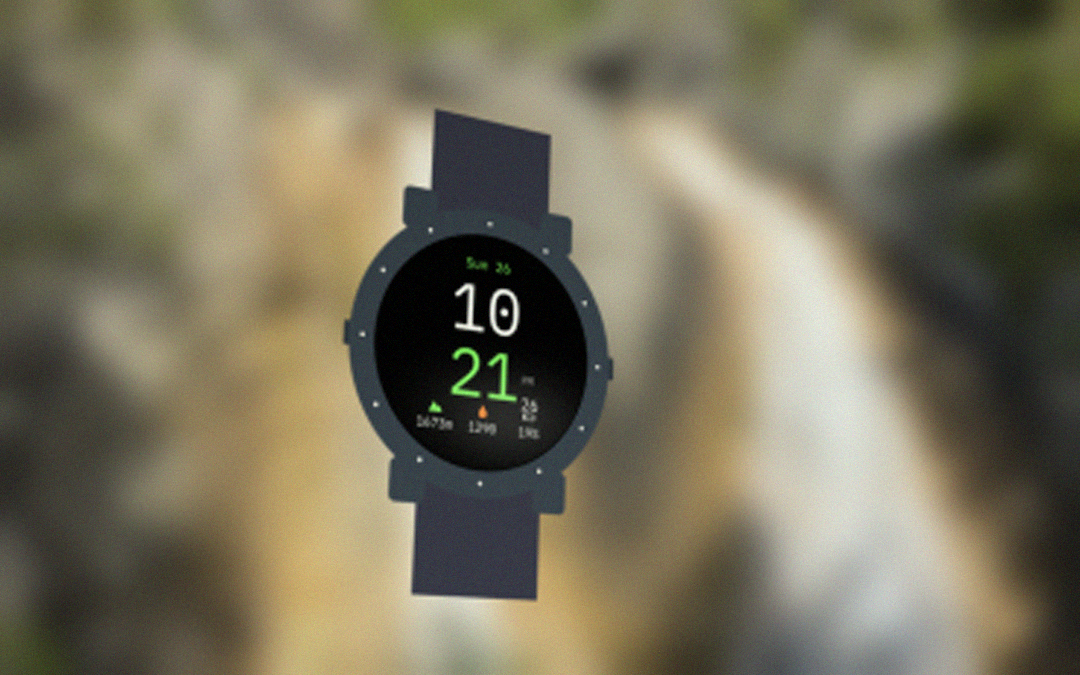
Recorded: 10h21
